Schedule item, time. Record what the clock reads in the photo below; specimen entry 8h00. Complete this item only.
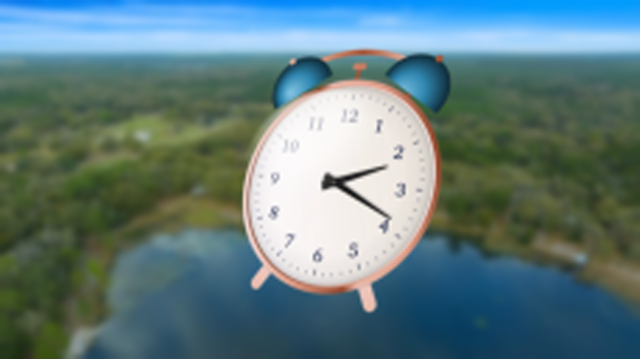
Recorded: 2h19
